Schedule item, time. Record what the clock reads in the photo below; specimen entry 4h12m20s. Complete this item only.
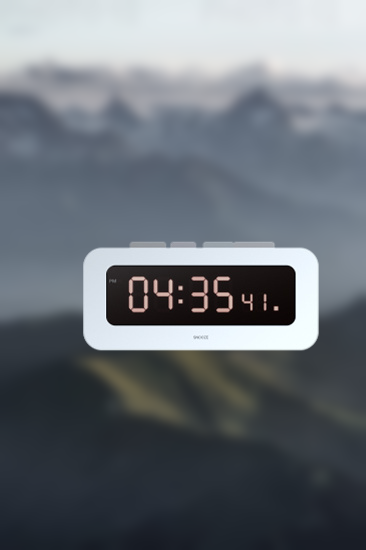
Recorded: 4h35m41s
